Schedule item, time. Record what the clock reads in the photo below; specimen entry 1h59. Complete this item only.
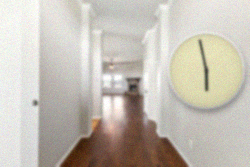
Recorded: 5h58
